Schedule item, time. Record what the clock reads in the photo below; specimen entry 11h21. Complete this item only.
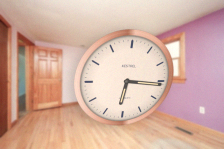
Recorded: 6h16
